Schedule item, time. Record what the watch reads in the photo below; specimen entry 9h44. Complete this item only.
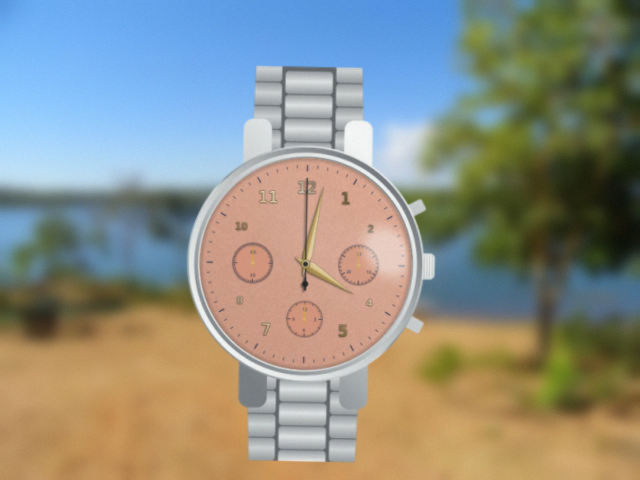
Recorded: 4h02
